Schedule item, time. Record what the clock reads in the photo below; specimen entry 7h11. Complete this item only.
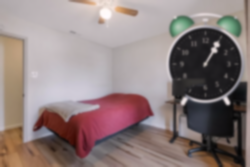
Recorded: 1h05
